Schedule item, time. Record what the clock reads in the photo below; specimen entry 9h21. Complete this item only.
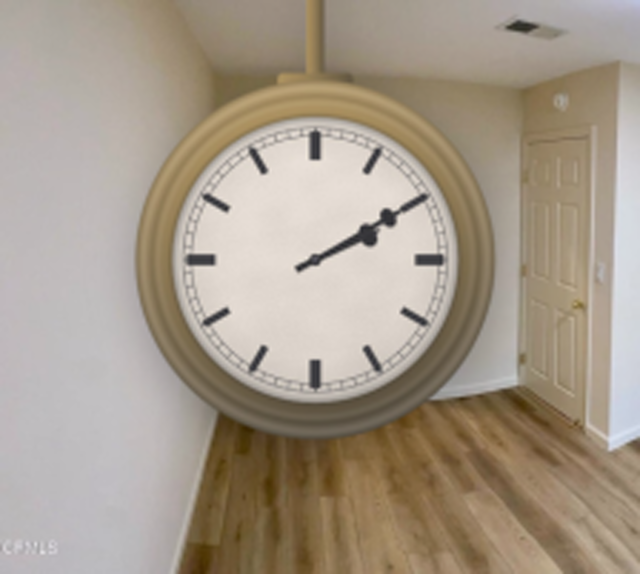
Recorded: 2h10
